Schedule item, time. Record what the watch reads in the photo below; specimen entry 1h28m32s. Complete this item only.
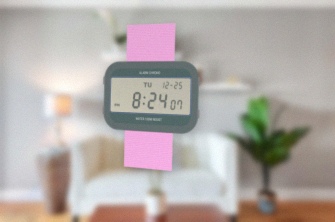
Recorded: 8h24m07s
